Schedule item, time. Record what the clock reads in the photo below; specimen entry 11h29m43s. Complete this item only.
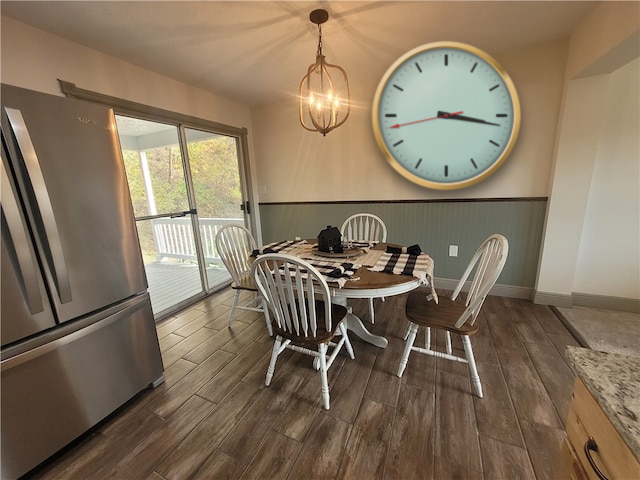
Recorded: 3h16m43s
